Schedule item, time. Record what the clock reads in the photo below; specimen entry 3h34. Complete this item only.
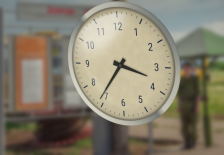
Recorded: 3h36
